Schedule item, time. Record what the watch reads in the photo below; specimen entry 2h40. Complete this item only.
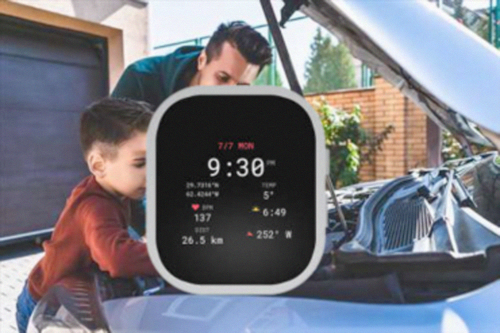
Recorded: 9h30
